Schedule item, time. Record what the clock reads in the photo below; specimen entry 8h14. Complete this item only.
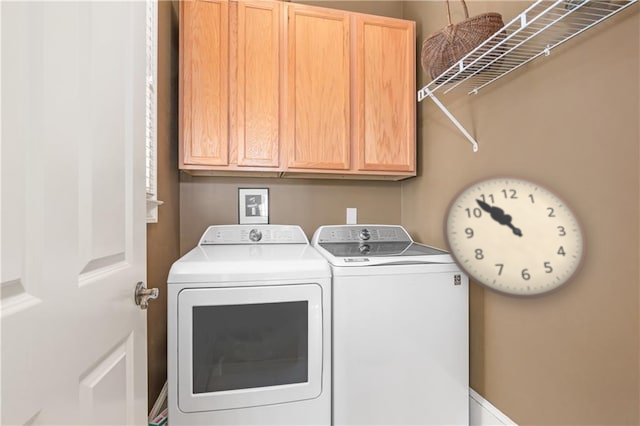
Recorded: 10h53
